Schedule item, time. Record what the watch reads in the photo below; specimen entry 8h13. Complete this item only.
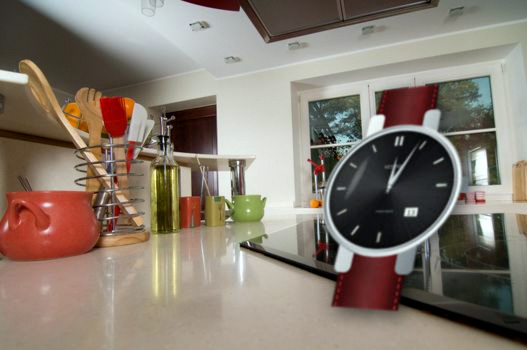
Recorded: 12h04
